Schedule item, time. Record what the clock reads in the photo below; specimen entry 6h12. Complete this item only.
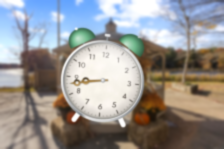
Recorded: 8h43
